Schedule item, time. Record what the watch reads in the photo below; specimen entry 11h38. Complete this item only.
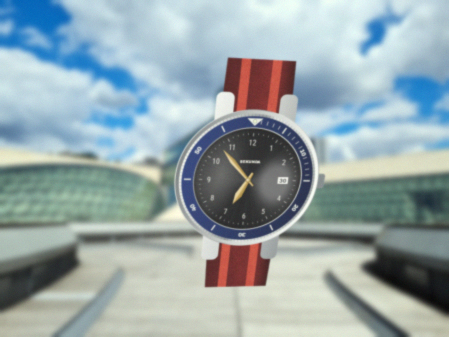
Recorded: 6h53
